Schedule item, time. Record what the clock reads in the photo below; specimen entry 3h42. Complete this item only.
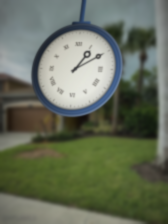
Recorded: 1h10
